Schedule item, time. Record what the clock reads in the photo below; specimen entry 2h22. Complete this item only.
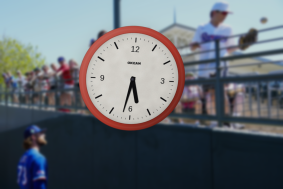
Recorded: 5h32
